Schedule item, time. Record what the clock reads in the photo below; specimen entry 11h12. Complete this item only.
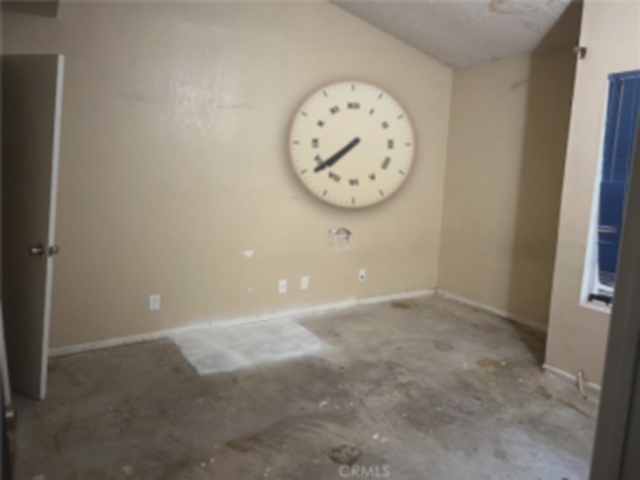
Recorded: 7h39
